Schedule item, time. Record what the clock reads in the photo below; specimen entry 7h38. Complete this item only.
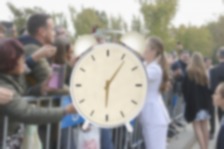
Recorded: 6h06
